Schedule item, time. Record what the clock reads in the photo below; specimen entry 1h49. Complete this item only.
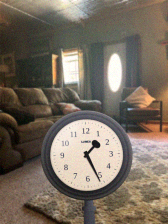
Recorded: 1h26
